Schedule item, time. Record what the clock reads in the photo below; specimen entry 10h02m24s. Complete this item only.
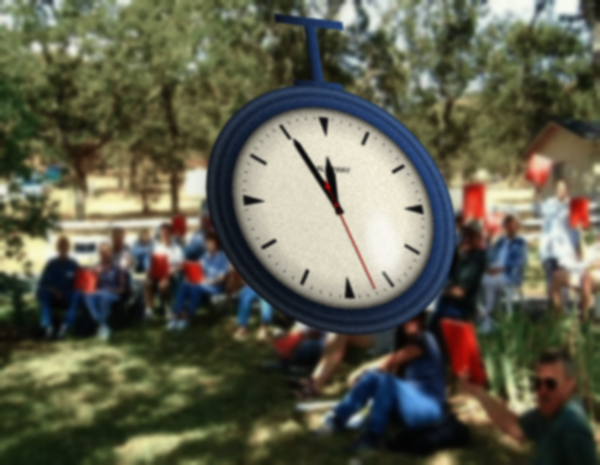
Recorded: 11h55m27s
